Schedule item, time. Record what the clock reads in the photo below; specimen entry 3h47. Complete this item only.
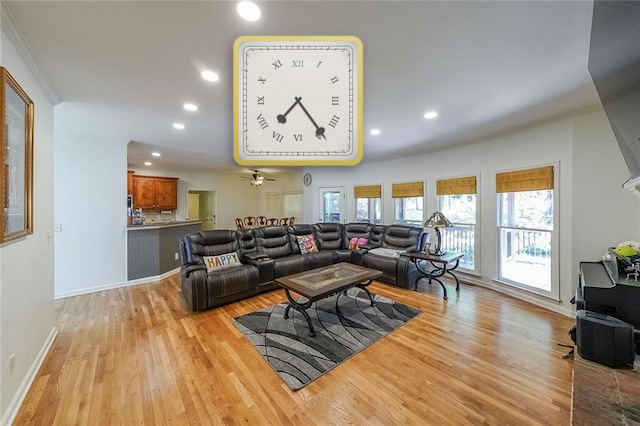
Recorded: 7h24
